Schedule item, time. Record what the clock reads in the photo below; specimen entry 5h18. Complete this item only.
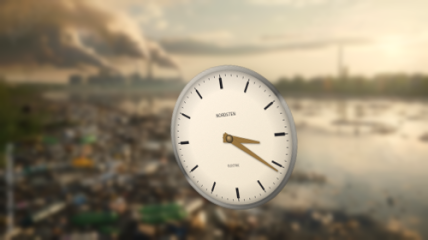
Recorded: 3h21
